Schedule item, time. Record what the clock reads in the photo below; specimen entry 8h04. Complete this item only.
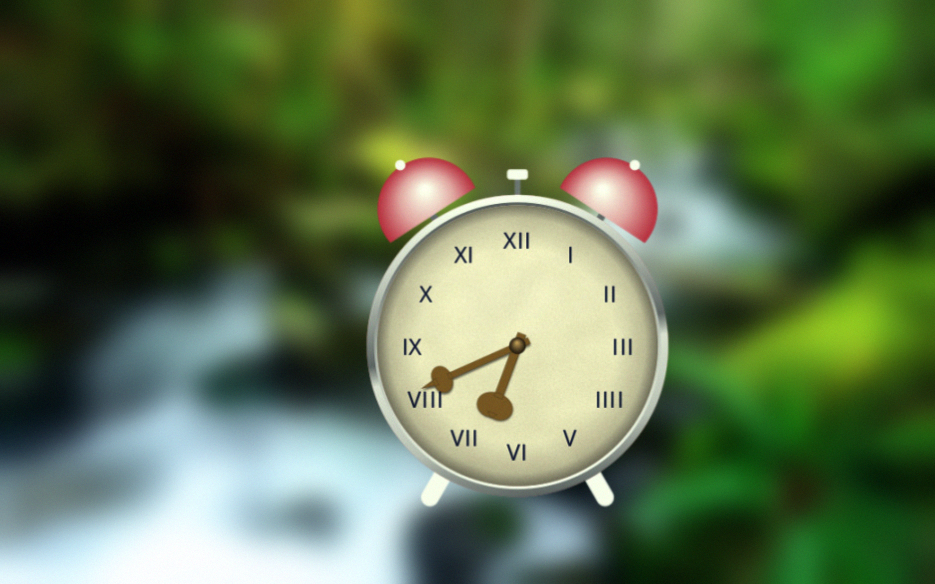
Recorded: 6h41
